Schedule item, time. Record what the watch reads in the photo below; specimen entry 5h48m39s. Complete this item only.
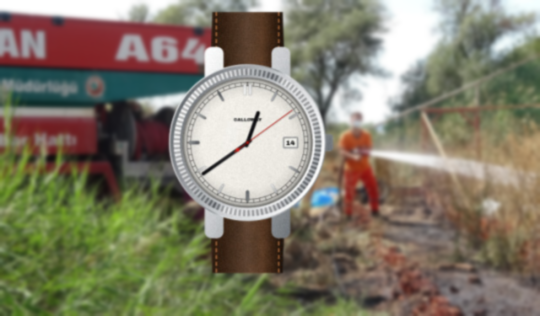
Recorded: 12h39m09s
